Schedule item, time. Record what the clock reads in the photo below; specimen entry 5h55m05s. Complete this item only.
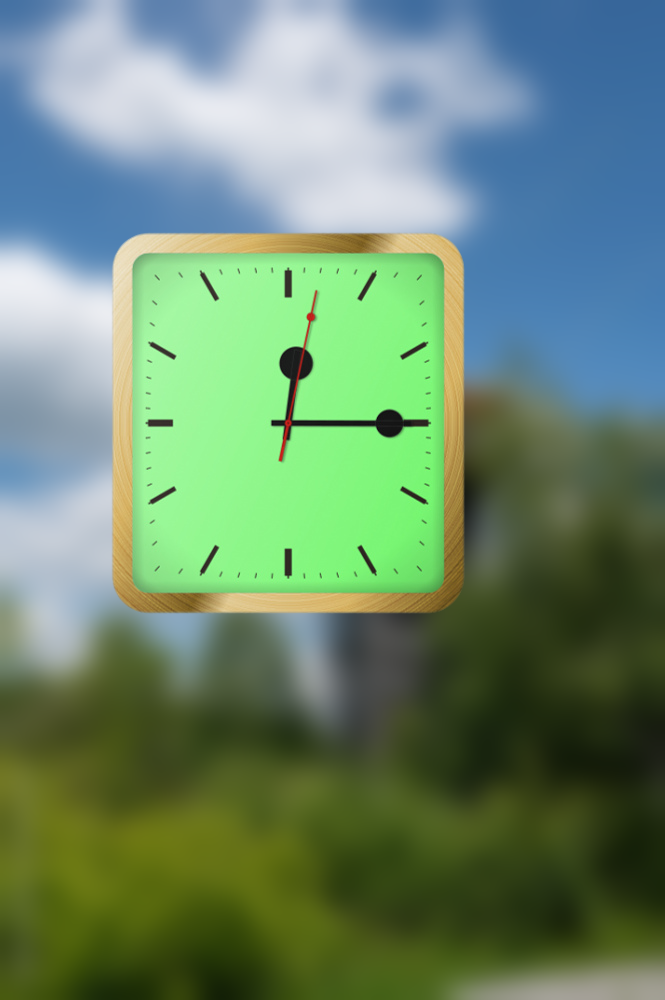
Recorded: 12h15m02s
